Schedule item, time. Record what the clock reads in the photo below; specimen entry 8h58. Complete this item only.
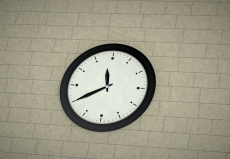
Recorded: 11h40
